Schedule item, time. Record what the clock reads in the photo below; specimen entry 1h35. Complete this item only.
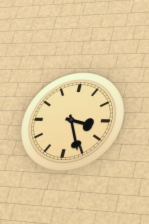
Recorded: 3h26
